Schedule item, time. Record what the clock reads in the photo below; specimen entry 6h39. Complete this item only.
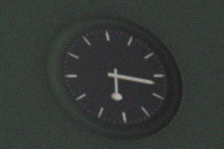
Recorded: 6h17
